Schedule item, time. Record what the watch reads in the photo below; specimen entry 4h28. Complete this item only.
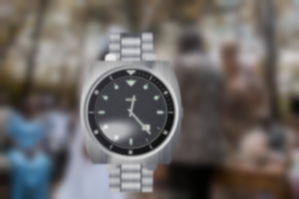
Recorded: 12h23
